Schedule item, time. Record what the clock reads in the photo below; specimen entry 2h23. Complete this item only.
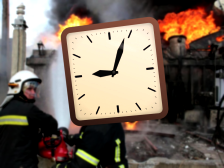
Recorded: 9h04
